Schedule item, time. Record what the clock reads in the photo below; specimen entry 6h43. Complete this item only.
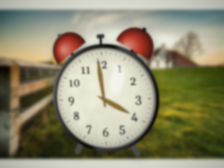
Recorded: 3h59
